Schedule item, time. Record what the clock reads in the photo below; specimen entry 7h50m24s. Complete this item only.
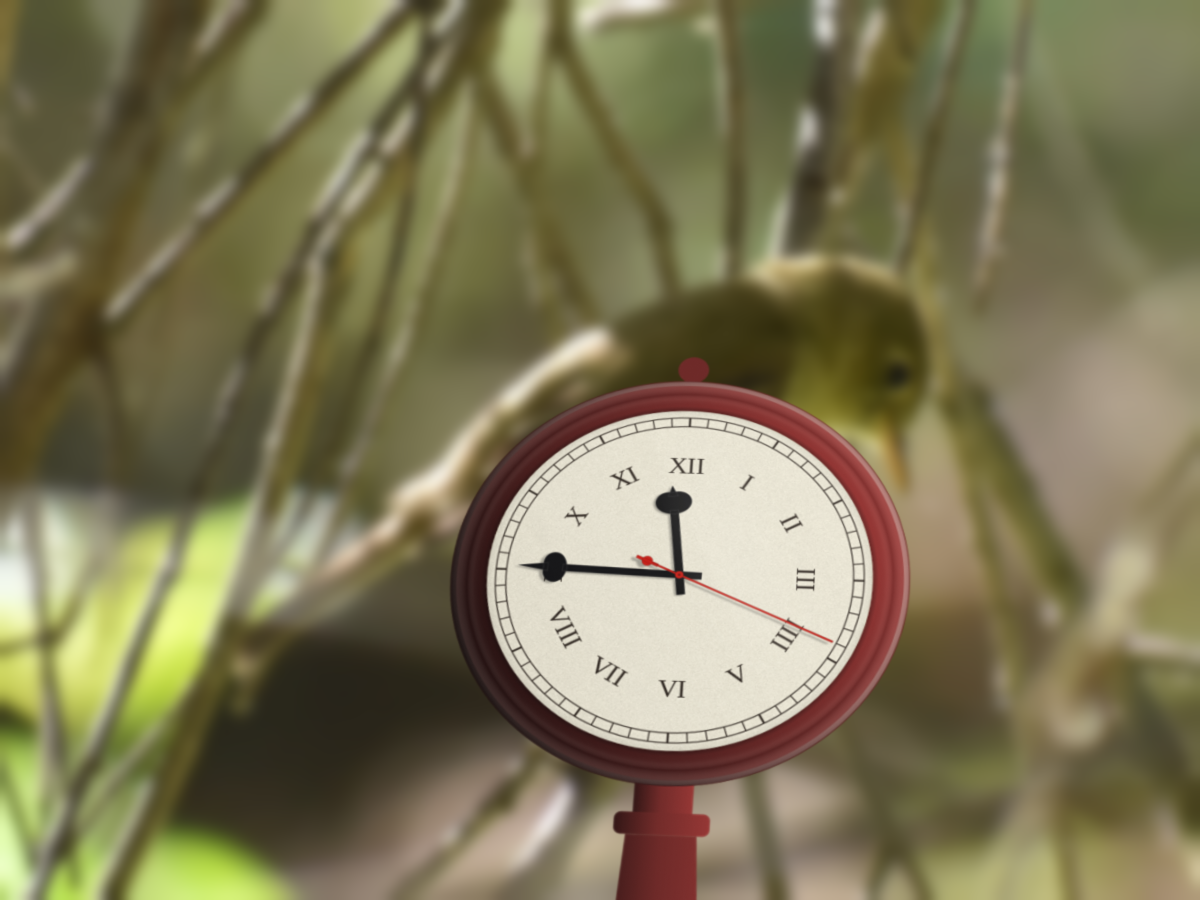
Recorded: 11h45m19s
